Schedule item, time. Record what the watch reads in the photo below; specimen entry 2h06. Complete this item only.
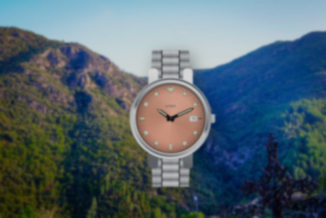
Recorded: 10h11
